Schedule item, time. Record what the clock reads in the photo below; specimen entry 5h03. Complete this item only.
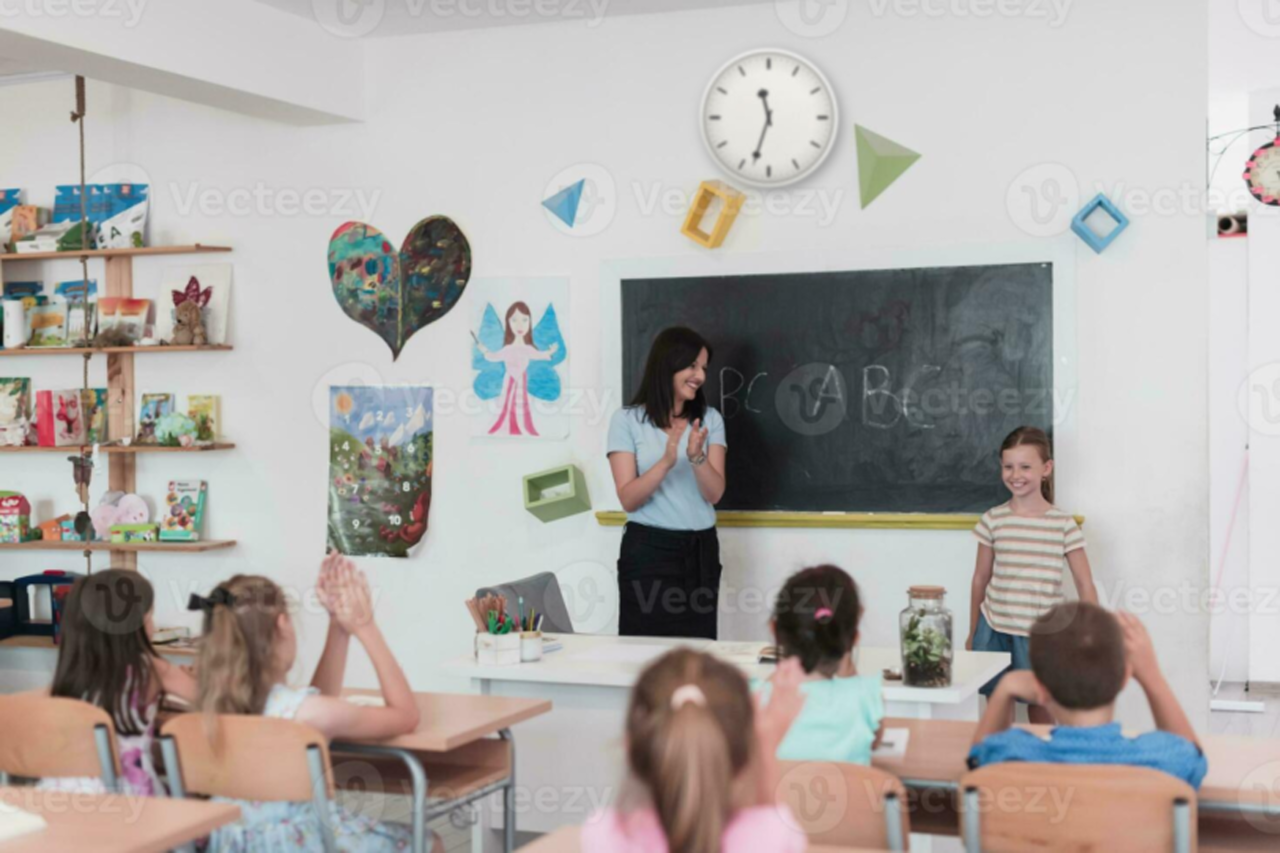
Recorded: 11h33
